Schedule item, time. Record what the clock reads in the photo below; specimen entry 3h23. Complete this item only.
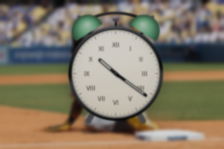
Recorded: 10h21
